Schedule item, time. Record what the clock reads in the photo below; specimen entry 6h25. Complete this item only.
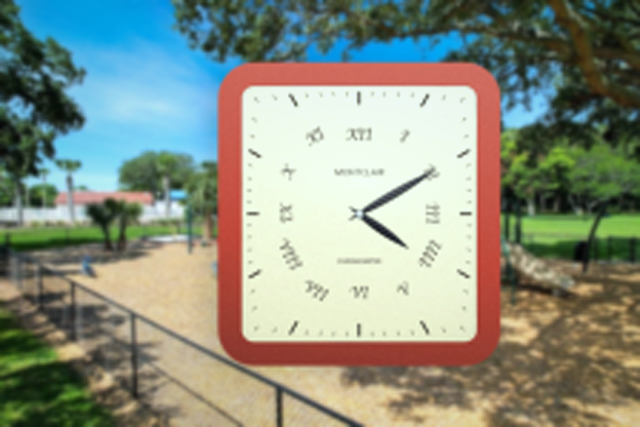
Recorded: 4h10
